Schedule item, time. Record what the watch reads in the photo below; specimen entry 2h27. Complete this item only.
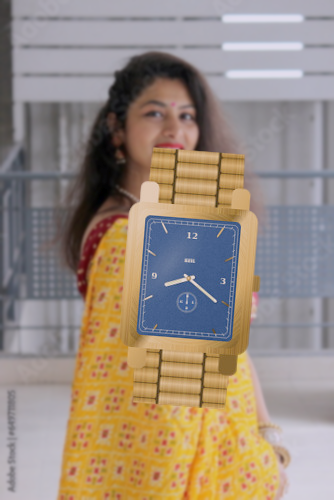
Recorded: 8h21
